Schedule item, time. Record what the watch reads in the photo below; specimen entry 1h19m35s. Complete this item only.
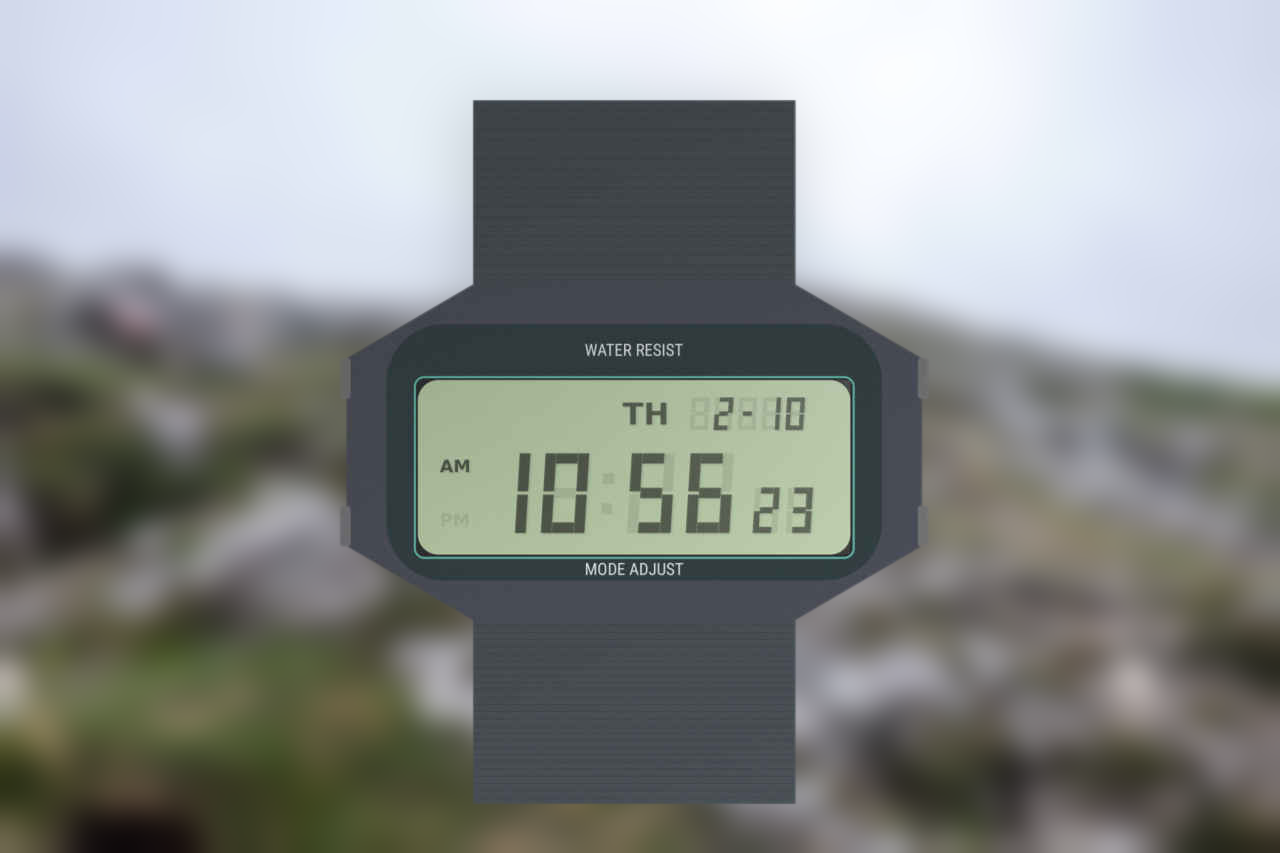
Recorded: 10h56m23s
